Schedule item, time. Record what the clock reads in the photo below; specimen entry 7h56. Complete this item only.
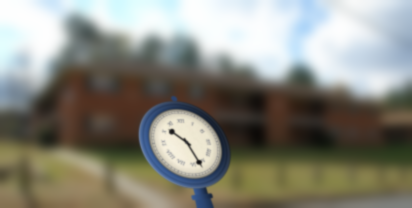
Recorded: 10h27
